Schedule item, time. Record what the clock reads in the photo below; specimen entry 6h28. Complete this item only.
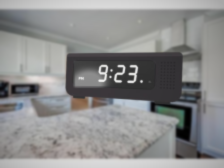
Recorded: 9h23
